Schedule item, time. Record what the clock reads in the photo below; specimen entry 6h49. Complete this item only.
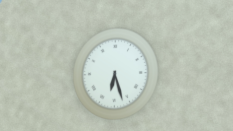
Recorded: 6h27
